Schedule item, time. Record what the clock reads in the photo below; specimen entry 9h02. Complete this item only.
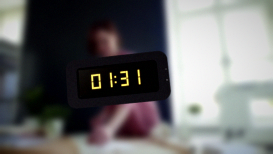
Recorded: 1h31
